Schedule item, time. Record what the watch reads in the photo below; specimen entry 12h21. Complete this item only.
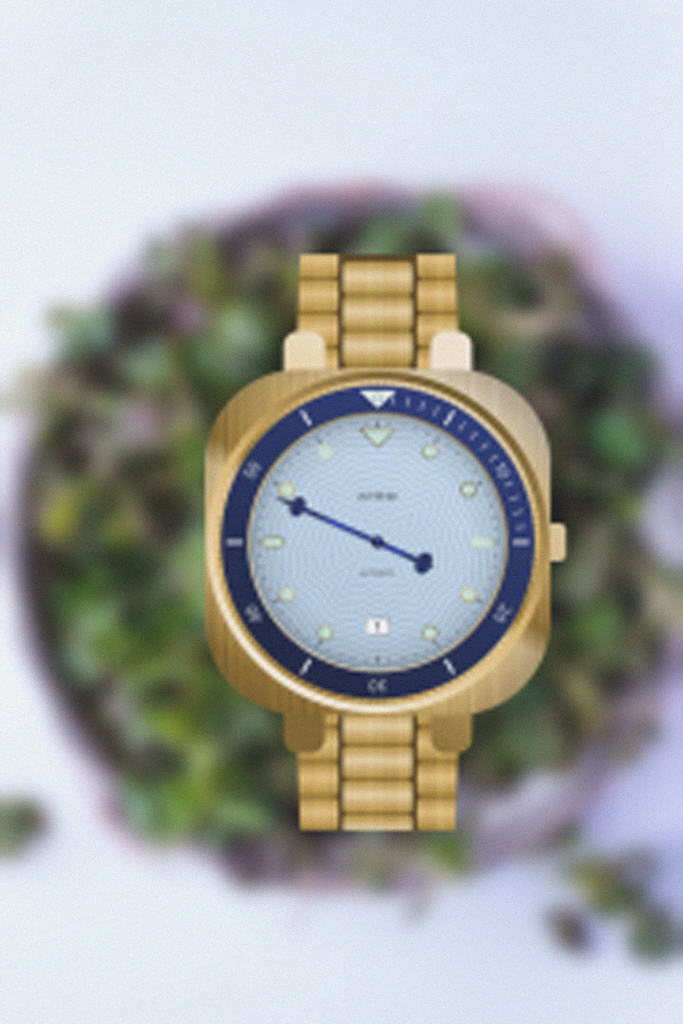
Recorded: 3h49
